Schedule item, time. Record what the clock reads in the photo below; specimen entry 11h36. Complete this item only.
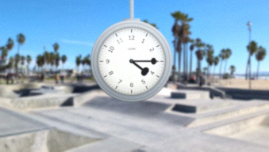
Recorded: 4h15
